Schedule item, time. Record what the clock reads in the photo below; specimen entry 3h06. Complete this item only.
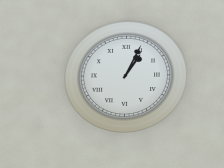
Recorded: 1h04
